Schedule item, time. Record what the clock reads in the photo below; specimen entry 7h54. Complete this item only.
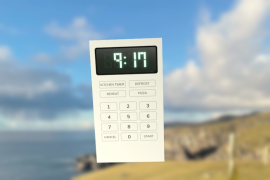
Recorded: 9h17
